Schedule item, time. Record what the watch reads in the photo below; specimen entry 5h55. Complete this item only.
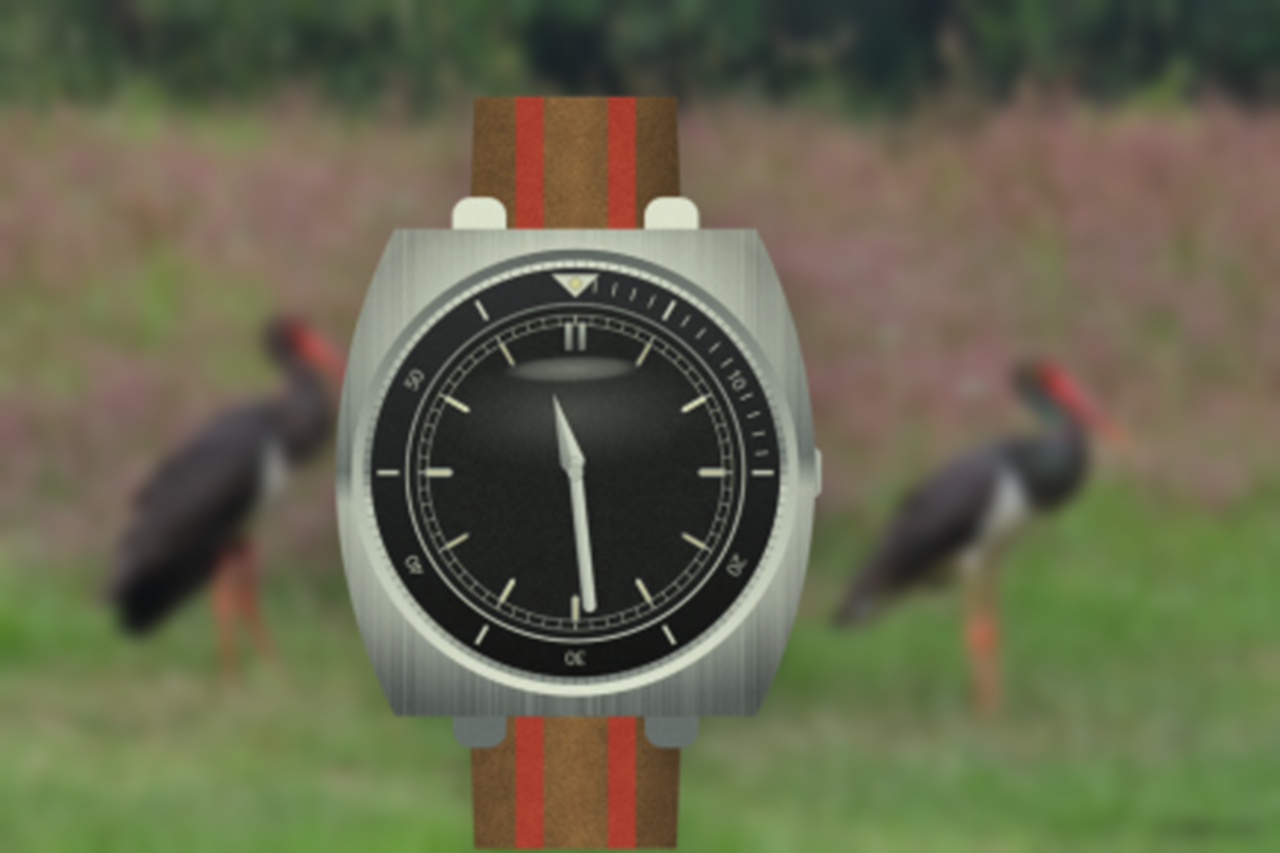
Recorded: 11h29
